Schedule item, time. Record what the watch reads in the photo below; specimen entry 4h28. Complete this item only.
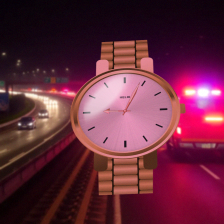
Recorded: 9h04
